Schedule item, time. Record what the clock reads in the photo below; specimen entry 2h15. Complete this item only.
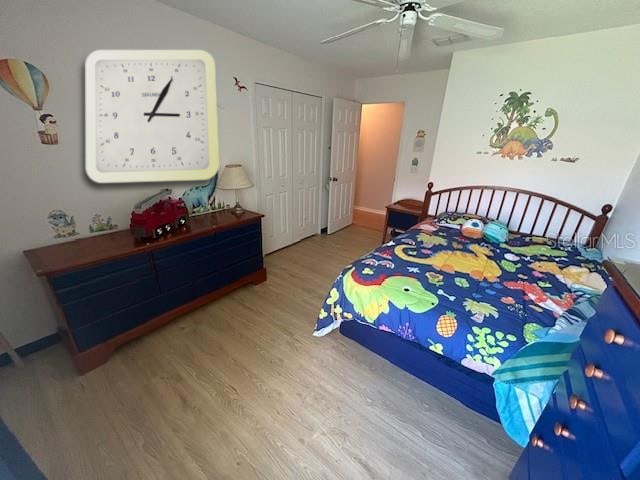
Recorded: 3h05
